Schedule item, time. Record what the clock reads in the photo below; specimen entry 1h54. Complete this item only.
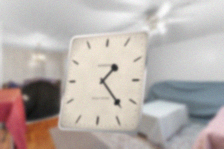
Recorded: 1h23
